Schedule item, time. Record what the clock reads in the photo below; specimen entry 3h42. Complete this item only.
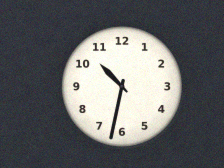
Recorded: 10h32
